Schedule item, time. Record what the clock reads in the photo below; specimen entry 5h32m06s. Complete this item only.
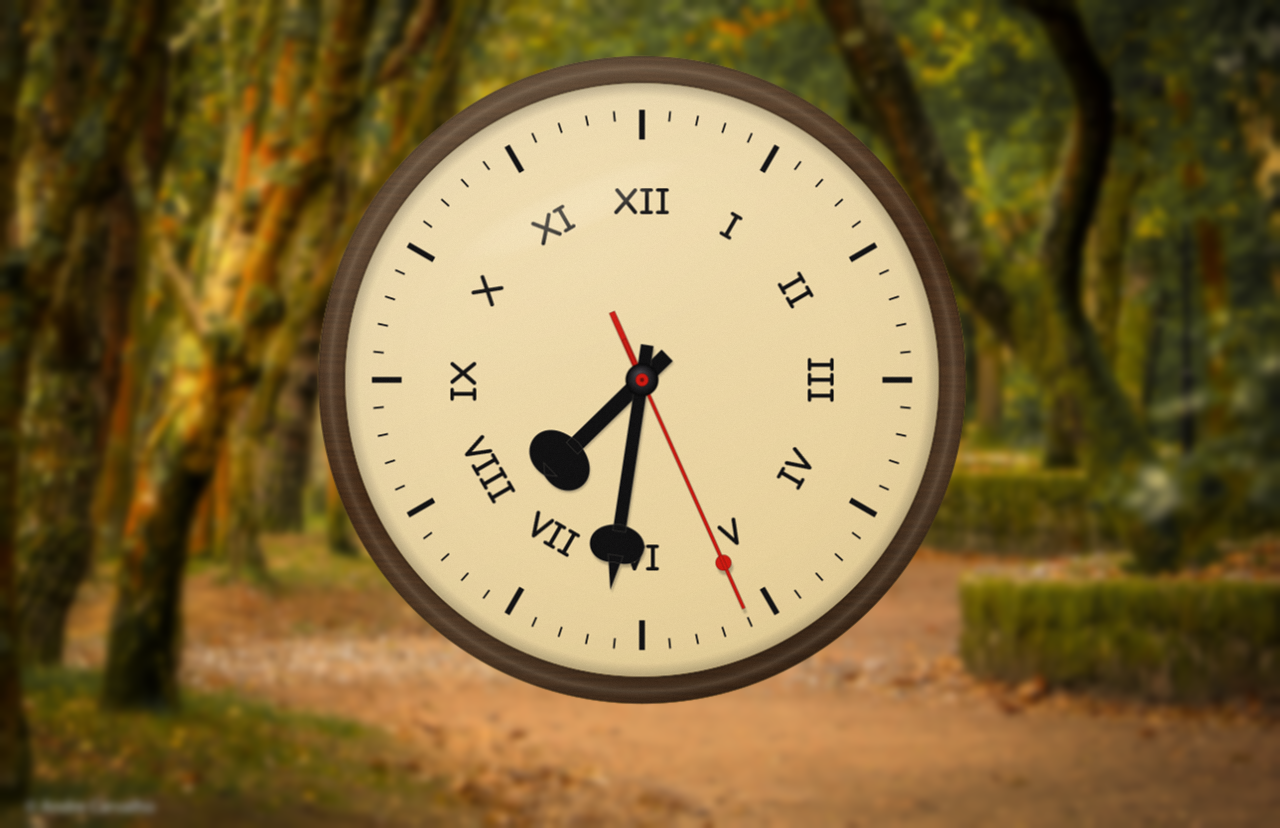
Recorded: 7h31m26s
